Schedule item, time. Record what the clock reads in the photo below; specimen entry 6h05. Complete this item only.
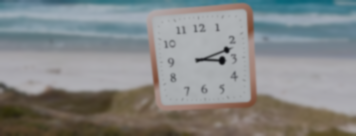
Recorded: 3h12
